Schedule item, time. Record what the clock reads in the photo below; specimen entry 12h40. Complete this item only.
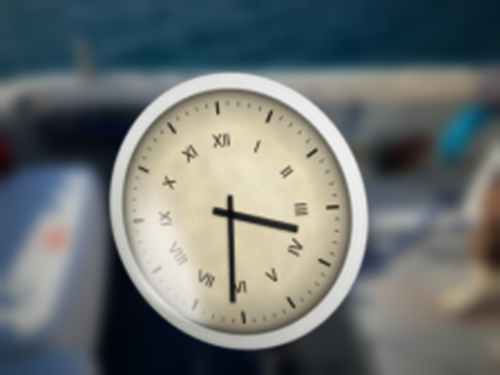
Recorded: 3h31
